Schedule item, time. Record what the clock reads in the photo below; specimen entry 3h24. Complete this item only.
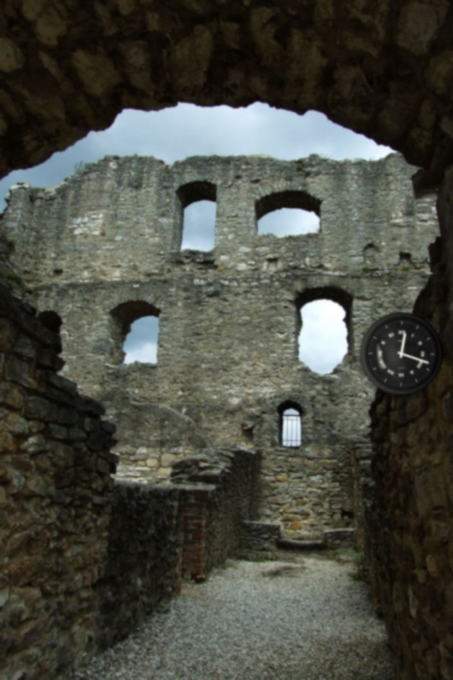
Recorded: 12h18
